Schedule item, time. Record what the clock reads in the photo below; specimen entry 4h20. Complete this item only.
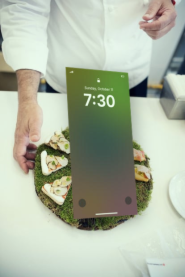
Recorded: 7h30
